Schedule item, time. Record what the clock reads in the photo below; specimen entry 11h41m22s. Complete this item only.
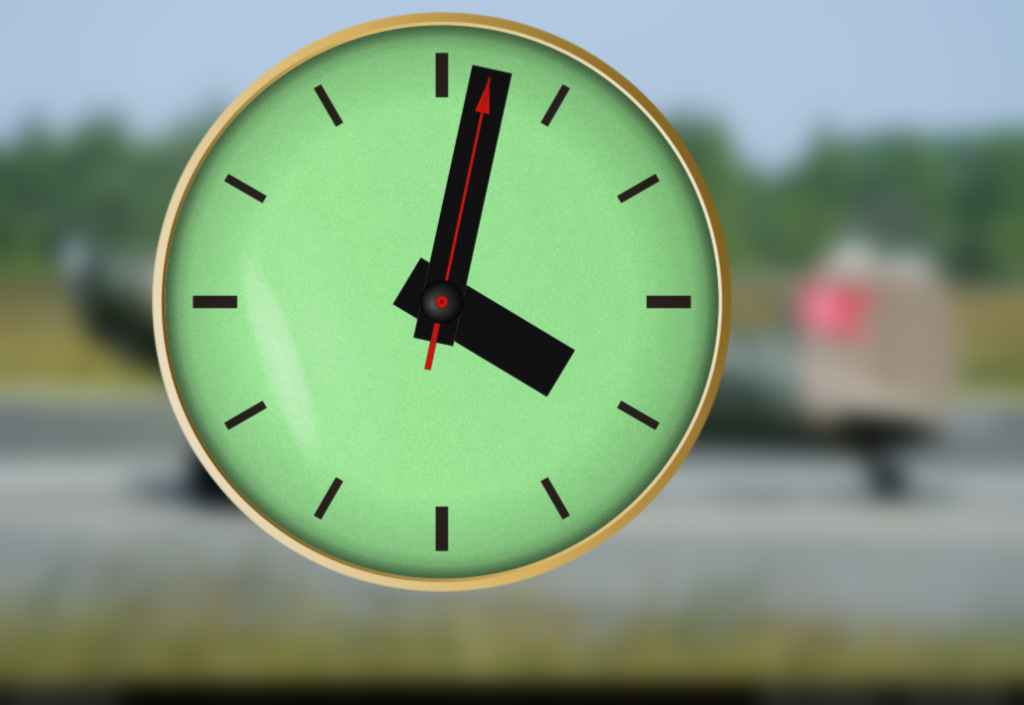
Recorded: 4h02m02s
